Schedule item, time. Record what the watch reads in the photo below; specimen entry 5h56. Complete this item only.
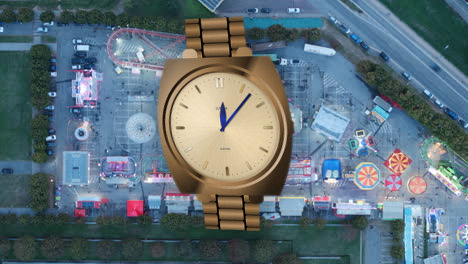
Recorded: 12h07
